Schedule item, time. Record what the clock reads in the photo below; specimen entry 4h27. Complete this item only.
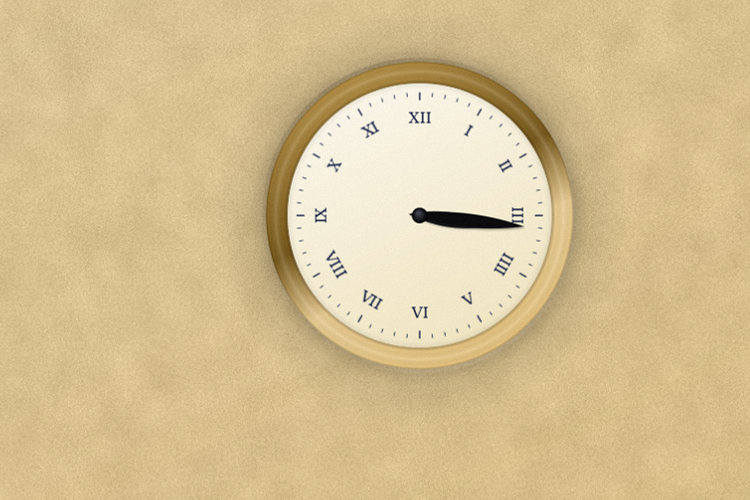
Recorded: 3h16
